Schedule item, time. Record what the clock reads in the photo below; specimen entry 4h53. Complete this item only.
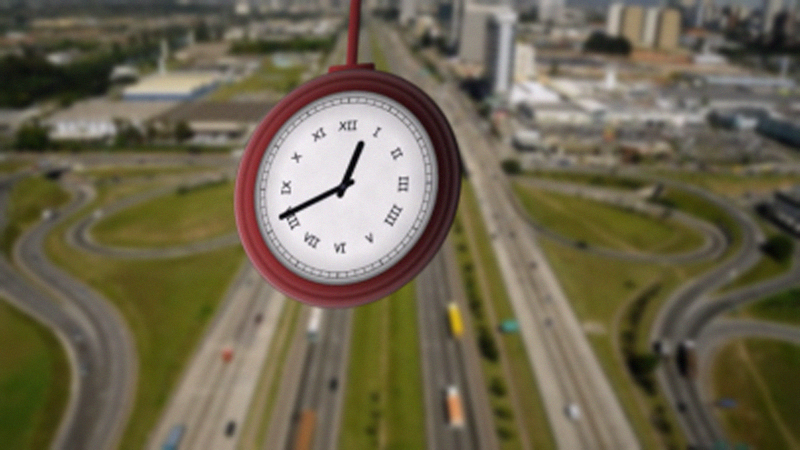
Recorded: 12h41
